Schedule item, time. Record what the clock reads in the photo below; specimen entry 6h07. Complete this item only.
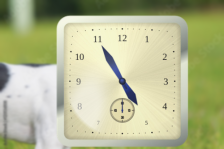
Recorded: 4h55
